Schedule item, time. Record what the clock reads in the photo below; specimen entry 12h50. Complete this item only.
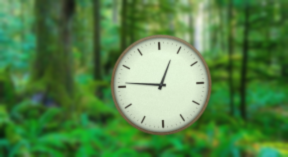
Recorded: 12h46
